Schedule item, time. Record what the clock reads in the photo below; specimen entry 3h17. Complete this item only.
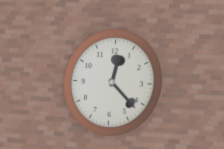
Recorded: 12h22
